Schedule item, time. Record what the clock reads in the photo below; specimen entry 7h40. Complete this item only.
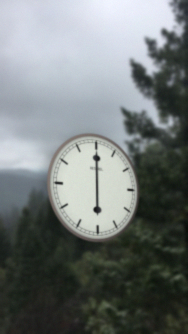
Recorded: 6h00
